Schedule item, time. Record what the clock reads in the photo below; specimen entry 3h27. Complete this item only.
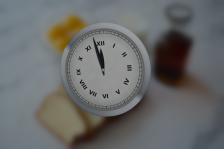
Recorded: 11h58
